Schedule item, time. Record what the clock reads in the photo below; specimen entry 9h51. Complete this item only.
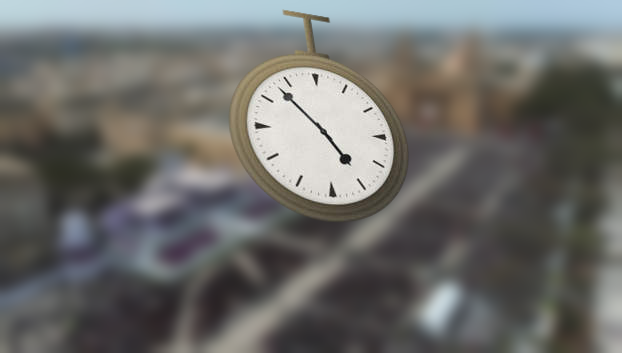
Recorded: 4h53
